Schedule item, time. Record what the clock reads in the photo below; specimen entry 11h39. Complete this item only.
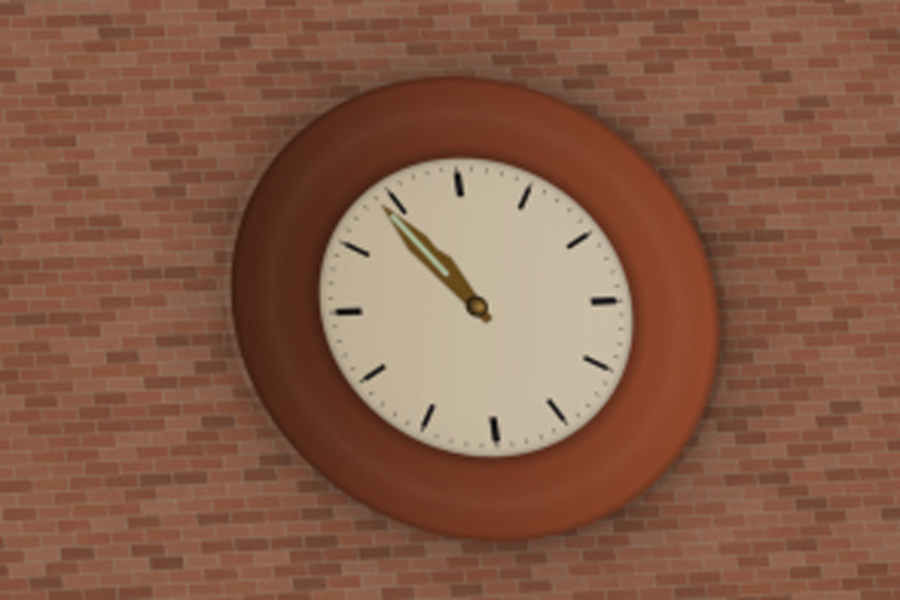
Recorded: 10h54
